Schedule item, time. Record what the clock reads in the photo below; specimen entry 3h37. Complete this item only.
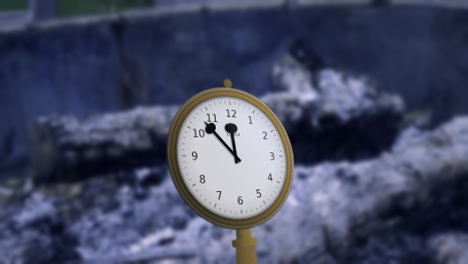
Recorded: 11h53
